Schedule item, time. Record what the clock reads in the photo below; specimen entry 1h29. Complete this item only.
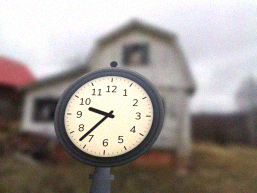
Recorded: 9h37
